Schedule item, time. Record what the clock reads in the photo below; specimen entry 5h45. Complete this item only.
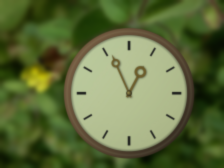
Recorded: 12h56
